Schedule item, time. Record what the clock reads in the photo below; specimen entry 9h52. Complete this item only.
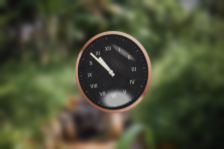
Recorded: 10h53
